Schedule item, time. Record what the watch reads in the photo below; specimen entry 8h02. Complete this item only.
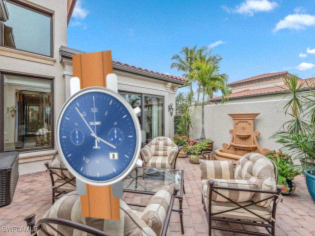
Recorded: 3h54
